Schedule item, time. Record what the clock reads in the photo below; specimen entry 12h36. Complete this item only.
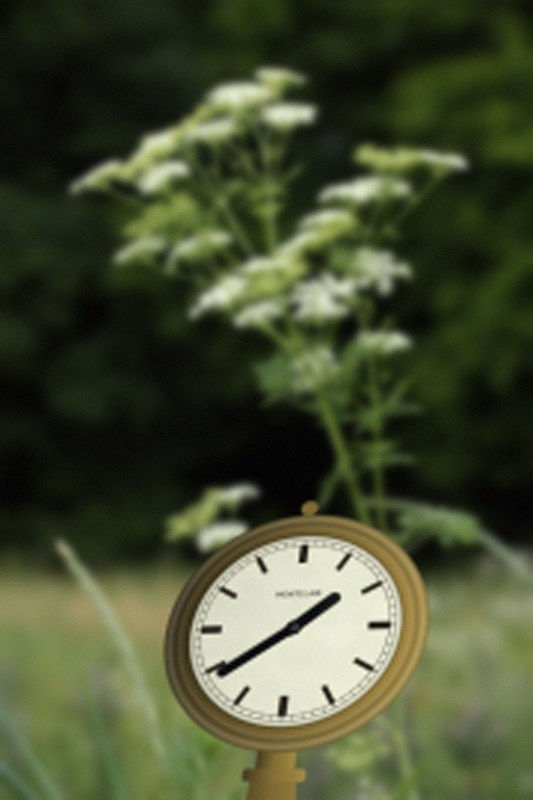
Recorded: 1h39
